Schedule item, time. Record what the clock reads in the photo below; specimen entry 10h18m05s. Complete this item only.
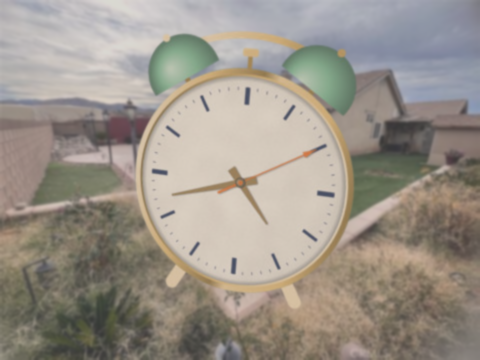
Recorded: 4h42m10s
